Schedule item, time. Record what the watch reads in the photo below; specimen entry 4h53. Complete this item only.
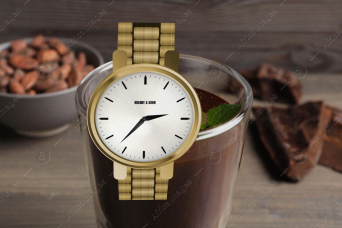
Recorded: 2h37
